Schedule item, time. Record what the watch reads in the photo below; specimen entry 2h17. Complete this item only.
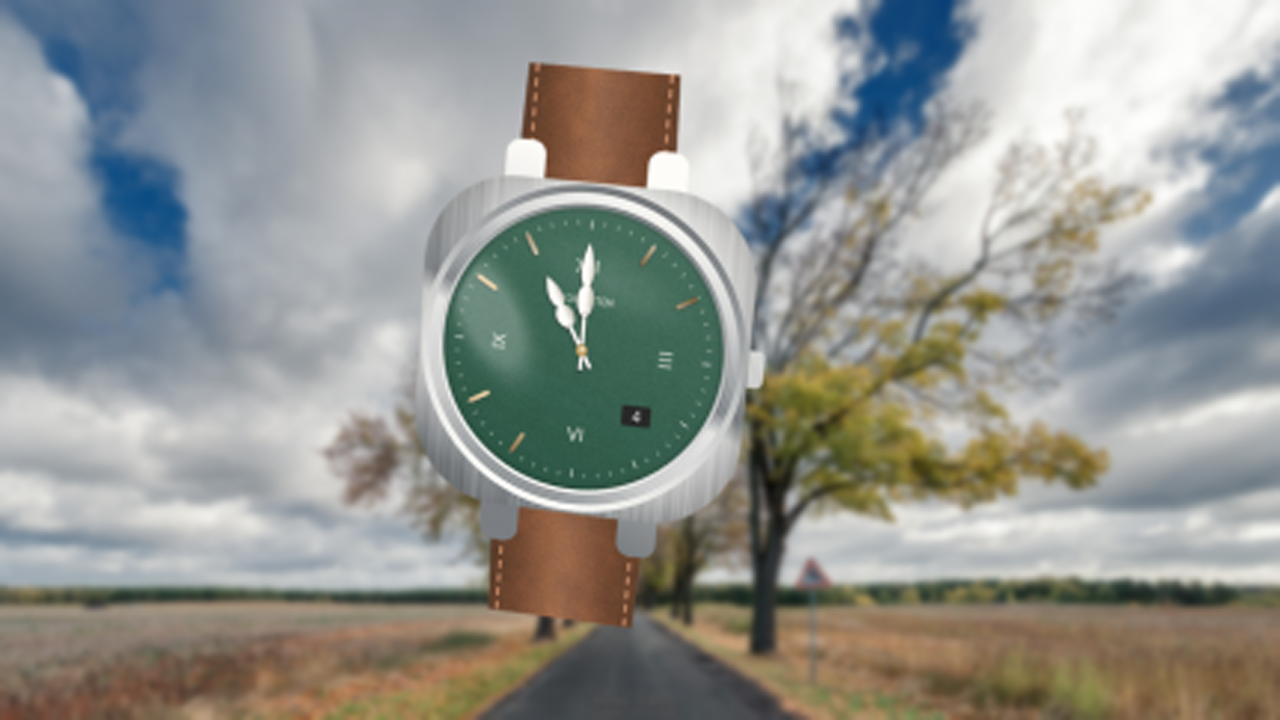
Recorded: 11h00
